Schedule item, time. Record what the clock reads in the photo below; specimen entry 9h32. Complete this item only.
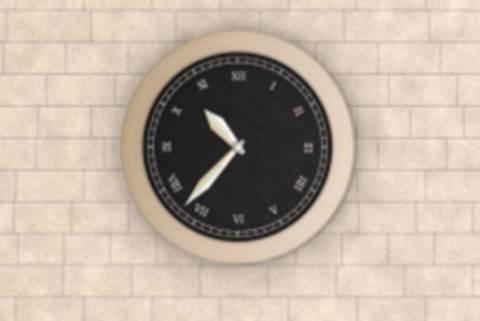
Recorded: 10h37
